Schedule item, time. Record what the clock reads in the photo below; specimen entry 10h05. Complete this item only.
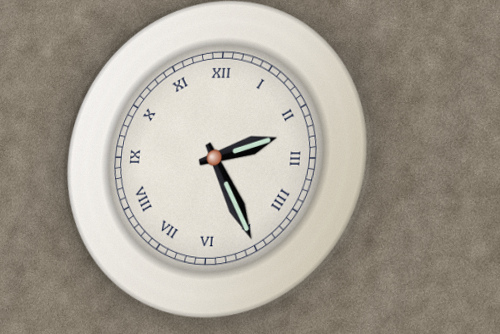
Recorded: 2h25
